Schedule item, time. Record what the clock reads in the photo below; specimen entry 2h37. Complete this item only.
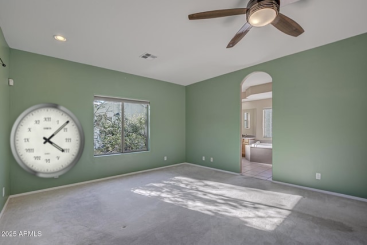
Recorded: 4h08
